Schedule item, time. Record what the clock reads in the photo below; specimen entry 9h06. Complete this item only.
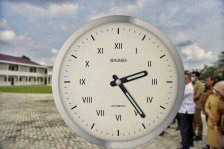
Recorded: 2h24
